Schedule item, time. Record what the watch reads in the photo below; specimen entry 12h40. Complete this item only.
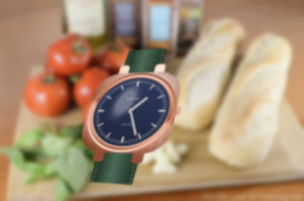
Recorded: 1h26
